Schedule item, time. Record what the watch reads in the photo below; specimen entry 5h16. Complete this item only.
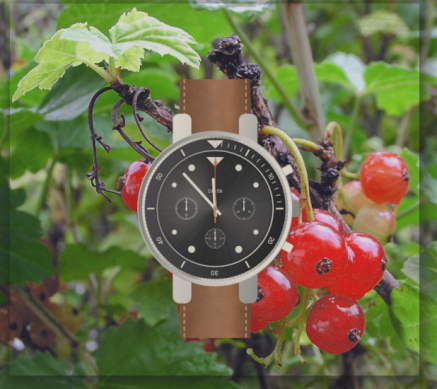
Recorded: 11h53
